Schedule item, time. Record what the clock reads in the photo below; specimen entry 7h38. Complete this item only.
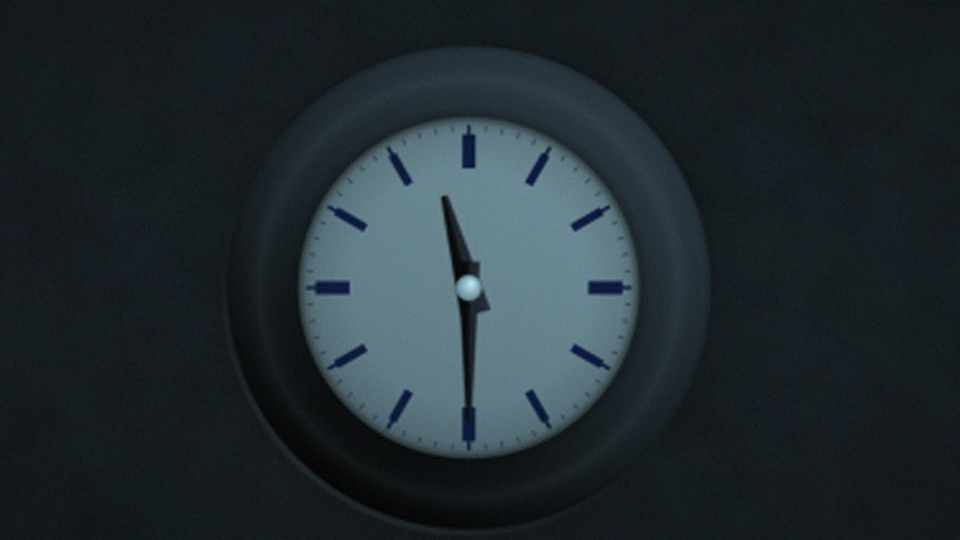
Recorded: 11h30
